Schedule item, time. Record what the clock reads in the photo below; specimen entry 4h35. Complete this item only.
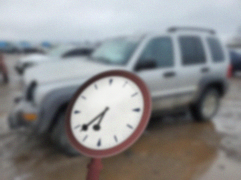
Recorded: 6h38
